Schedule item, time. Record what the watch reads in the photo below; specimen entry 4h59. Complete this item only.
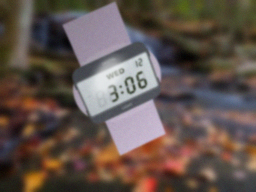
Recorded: 3h06
